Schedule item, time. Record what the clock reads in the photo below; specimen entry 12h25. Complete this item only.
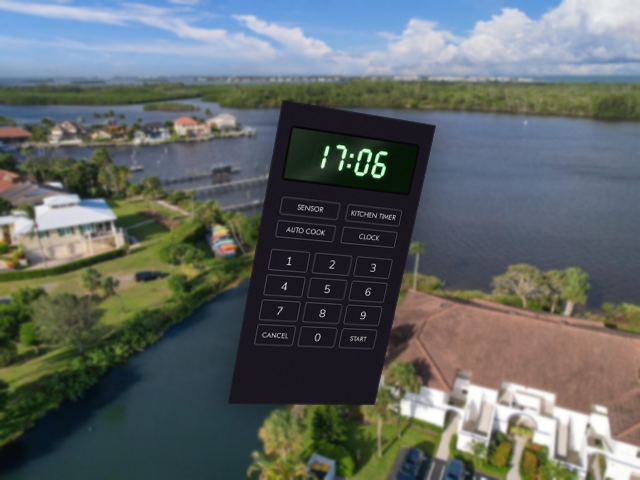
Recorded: 17h06
